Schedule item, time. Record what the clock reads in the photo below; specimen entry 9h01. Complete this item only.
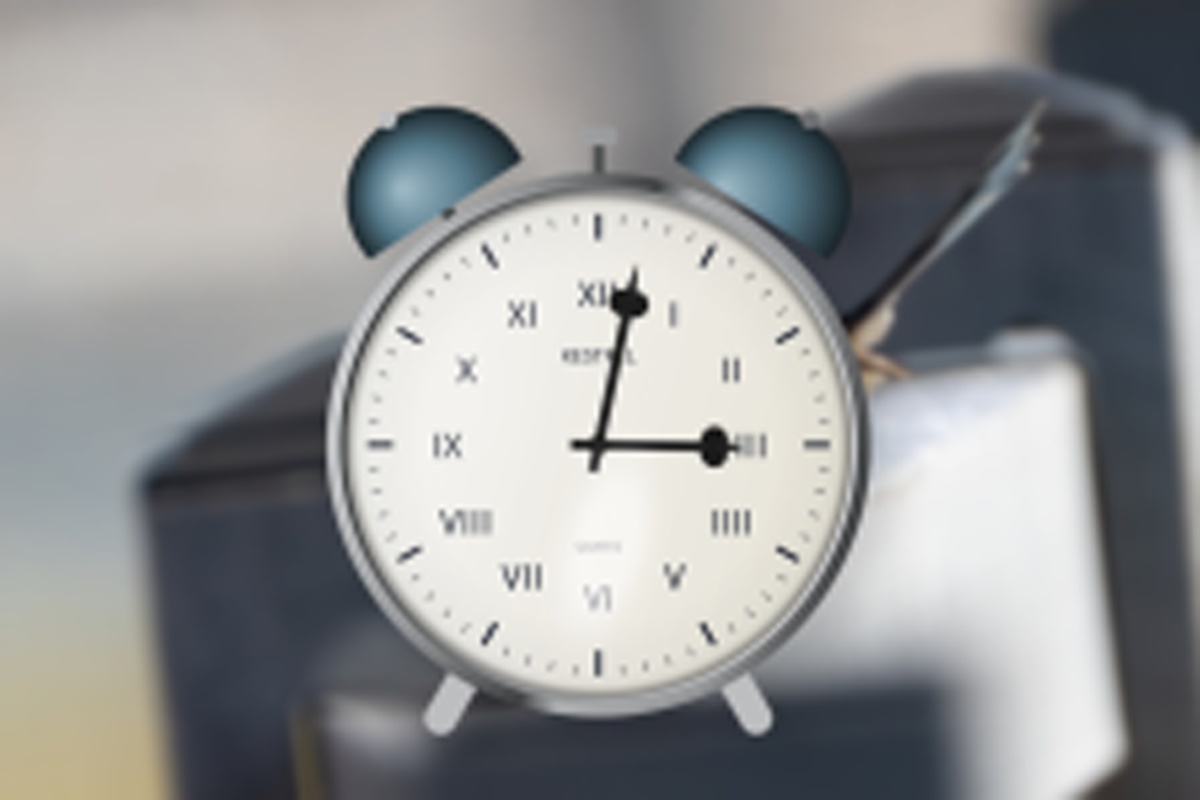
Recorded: 3h02
